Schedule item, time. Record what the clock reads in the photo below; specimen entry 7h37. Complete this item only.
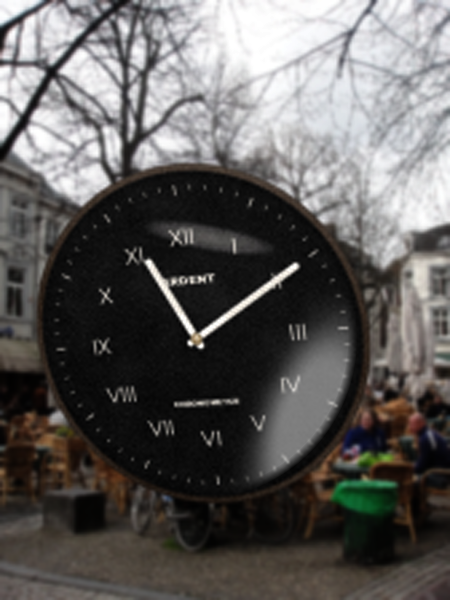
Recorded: 11h10
